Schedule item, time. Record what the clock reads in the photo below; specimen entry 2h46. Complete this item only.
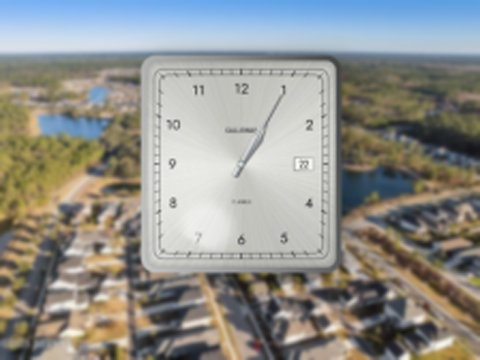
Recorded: 1h05
